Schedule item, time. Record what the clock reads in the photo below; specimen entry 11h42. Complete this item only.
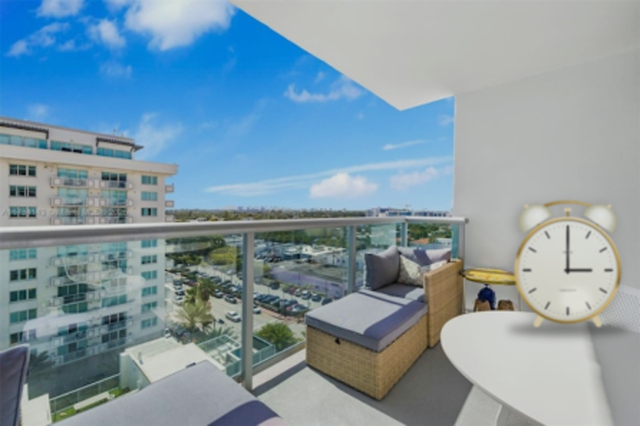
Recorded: 3h00
